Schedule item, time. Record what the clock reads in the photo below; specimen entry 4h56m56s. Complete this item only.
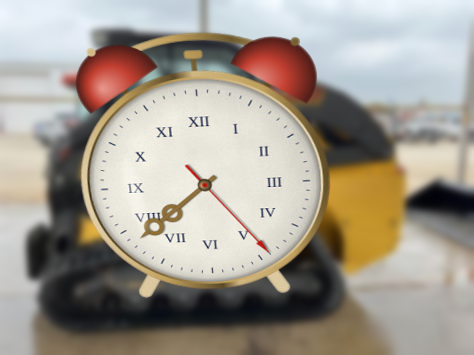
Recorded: 7h38m24s
